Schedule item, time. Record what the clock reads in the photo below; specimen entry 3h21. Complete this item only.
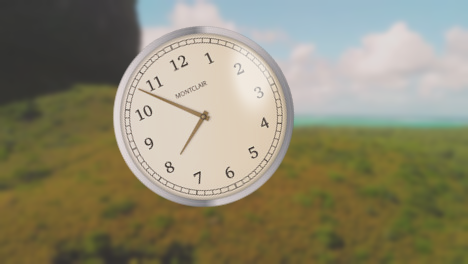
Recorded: 7h53
